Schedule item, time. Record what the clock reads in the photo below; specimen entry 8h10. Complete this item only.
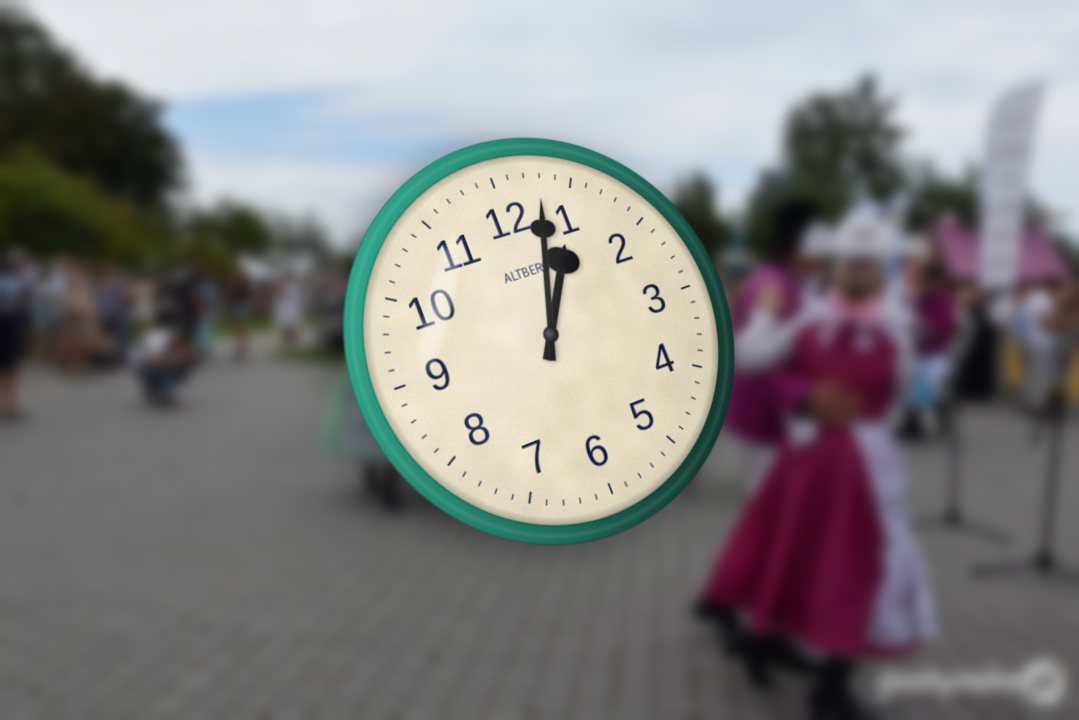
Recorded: 1h03
